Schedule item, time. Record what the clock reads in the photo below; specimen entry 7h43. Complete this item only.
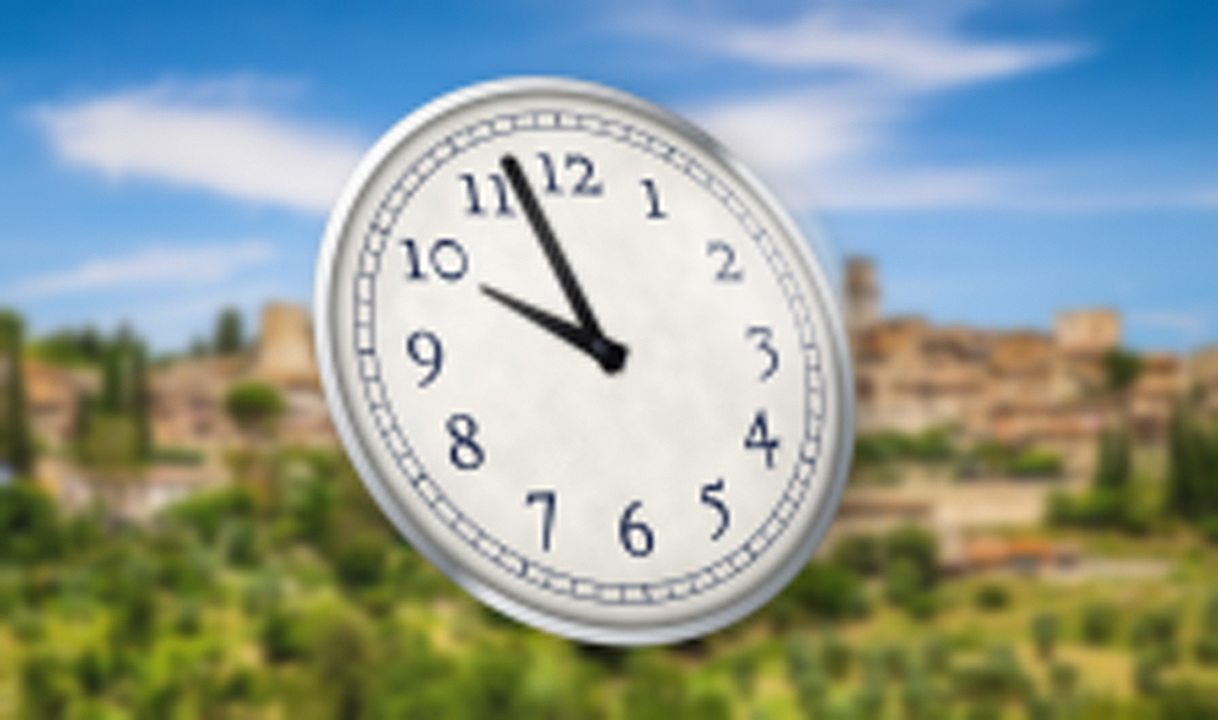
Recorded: 9h57
